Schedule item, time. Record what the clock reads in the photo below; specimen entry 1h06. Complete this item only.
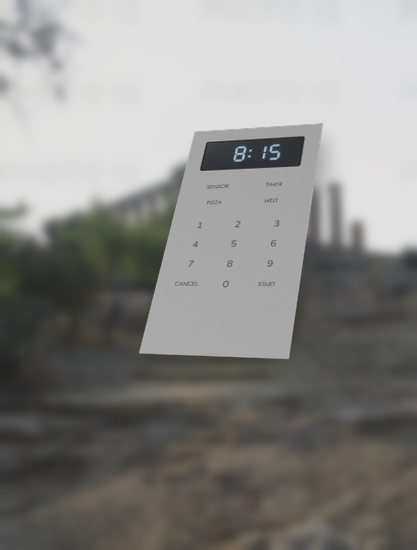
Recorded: 8h15
